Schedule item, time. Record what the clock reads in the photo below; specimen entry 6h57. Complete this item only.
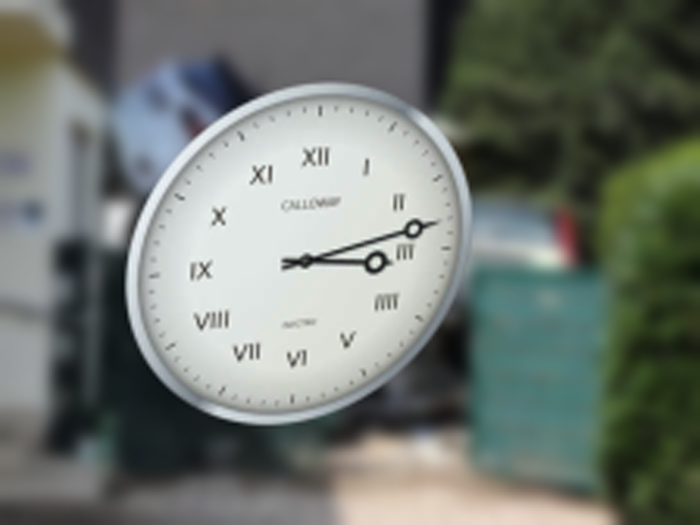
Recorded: 3h13
